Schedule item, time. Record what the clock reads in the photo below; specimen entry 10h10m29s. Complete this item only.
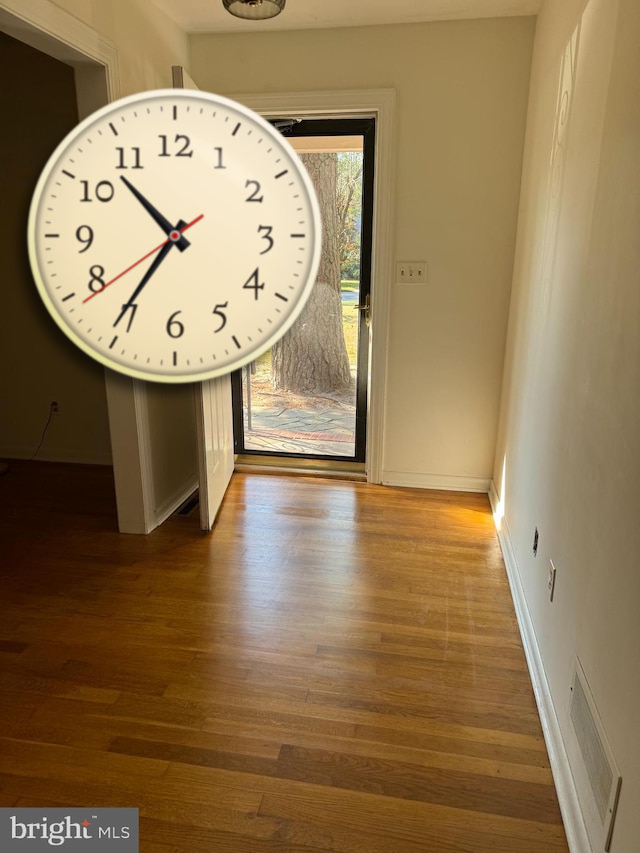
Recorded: 10h35m39s
